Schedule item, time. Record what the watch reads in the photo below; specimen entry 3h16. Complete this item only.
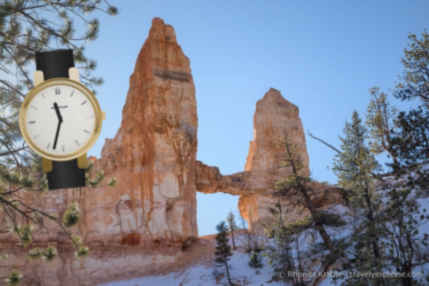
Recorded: 11h33
